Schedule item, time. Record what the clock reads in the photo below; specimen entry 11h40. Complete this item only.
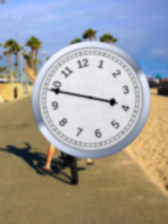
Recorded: 3h49
